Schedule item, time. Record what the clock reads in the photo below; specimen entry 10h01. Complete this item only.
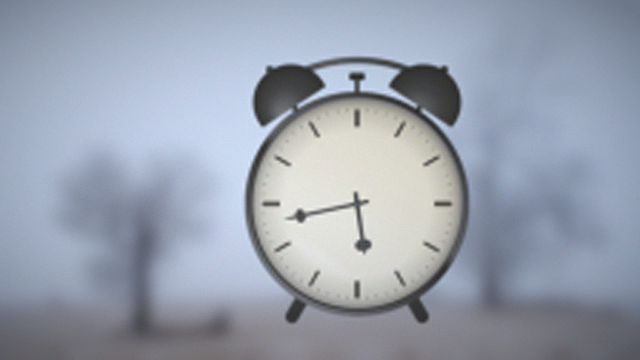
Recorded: 5h43
